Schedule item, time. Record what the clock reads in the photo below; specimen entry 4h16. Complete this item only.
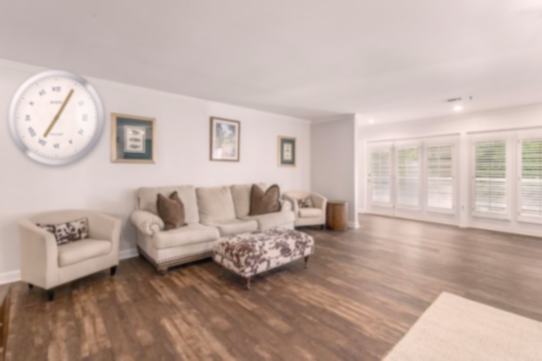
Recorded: 7h05
